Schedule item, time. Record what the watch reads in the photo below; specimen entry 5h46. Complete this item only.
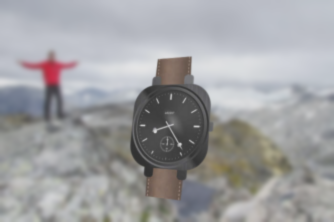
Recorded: 8h24
